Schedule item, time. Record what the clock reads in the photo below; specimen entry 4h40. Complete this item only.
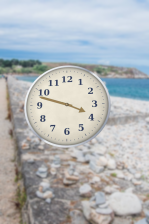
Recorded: 3h48
